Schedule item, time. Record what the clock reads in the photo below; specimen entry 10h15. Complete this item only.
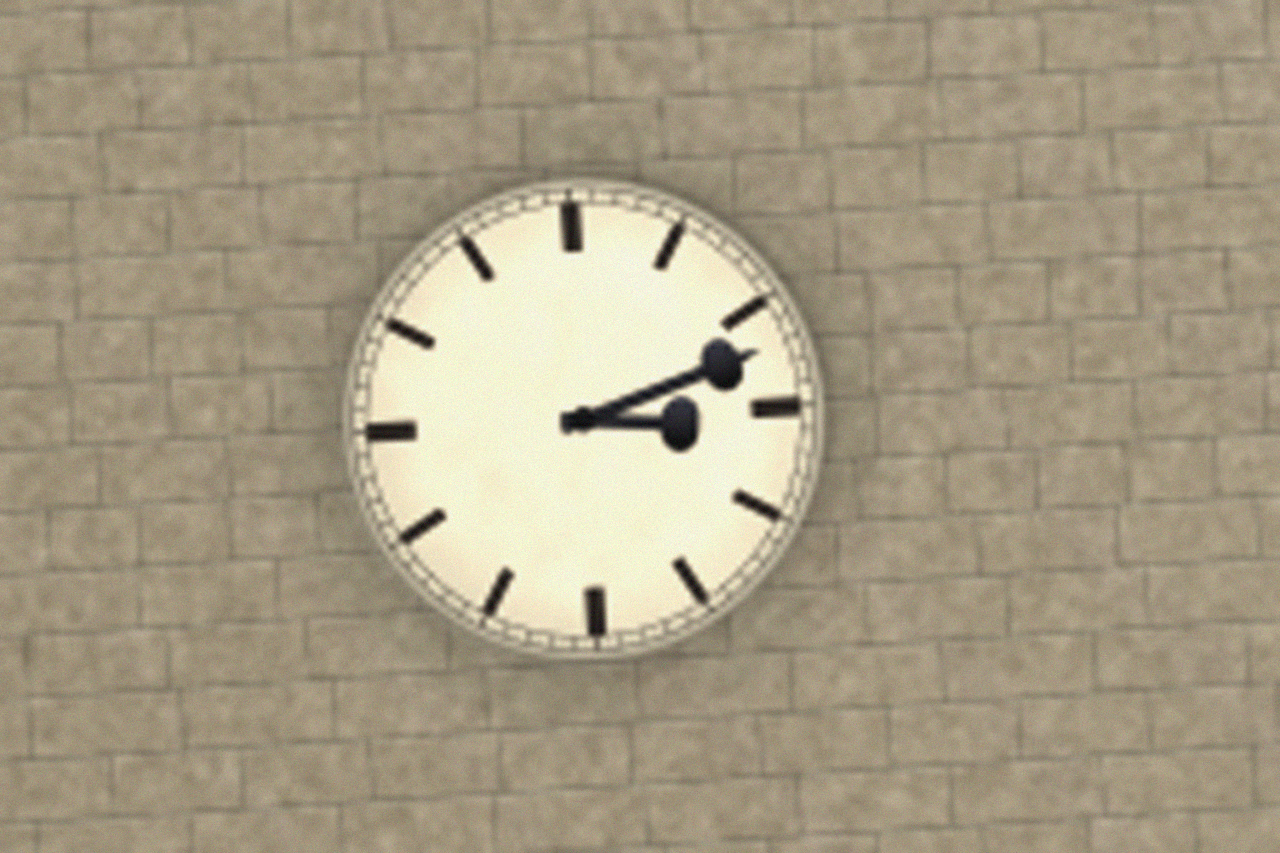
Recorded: 3h12
